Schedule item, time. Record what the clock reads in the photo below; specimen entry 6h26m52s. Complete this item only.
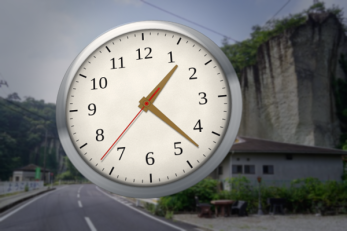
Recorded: 1h22m37s
